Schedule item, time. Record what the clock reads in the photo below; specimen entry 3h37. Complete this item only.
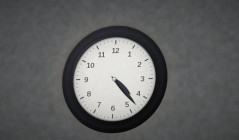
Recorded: 4h23
